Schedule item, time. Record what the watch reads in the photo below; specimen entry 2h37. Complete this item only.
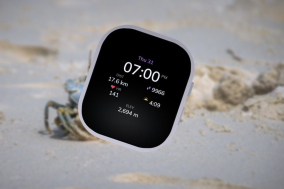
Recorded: 7h00
